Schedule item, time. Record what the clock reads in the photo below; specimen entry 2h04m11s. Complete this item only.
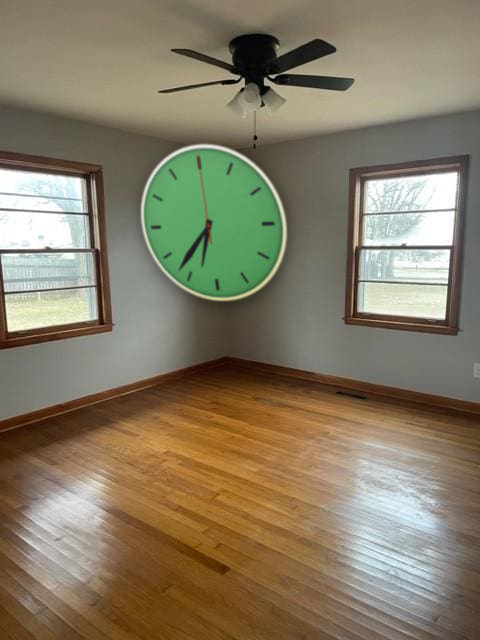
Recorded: 6h37m00s
